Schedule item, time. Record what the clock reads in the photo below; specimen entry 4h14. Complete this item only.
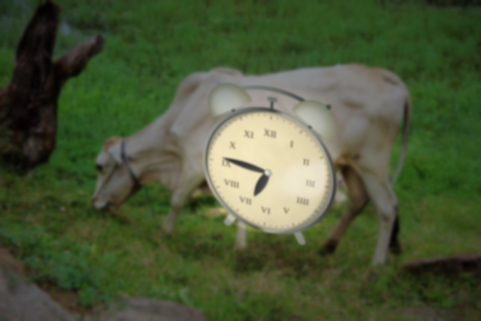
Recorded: 6h46
